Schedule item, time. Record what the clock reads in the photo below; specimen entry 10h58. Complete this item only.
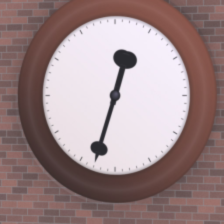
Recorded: 12h33
